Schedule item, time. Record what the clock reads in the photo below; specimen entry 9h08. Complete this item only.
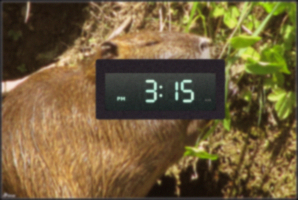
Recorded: 3h15
